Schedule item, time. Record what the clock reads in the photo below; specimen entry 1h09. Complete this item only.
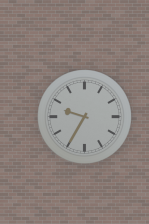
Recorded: 9h35
